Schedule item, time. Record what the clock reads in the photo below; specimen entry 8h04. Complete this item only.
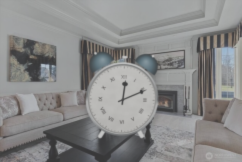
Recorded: 12h11
